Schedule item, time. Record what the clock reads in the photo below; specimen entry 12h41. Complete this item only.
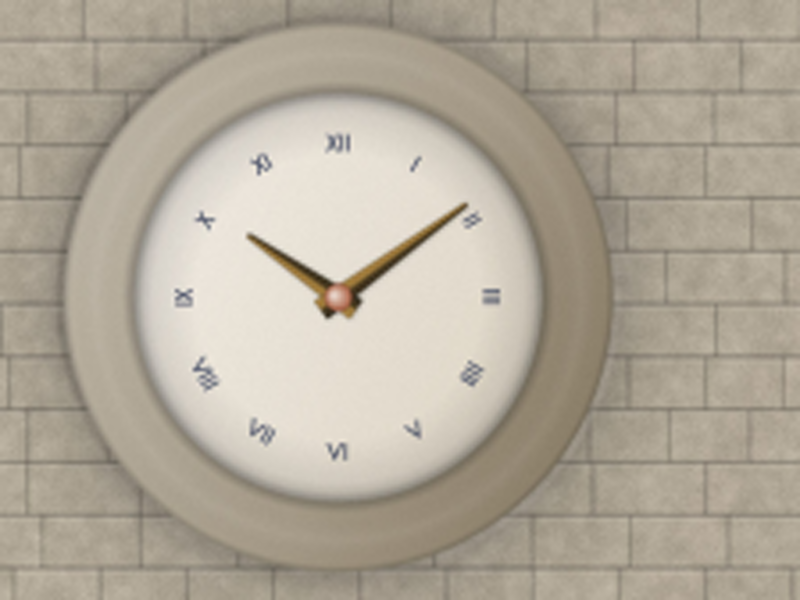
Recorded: 10h09
